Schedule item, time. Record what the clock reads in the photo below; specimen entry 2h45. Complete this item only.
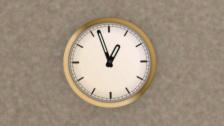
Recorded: 12h57
